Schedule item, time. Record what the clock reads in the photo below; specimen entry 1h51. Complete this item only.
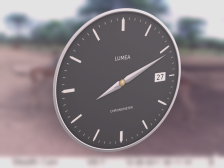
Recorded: 8h11
